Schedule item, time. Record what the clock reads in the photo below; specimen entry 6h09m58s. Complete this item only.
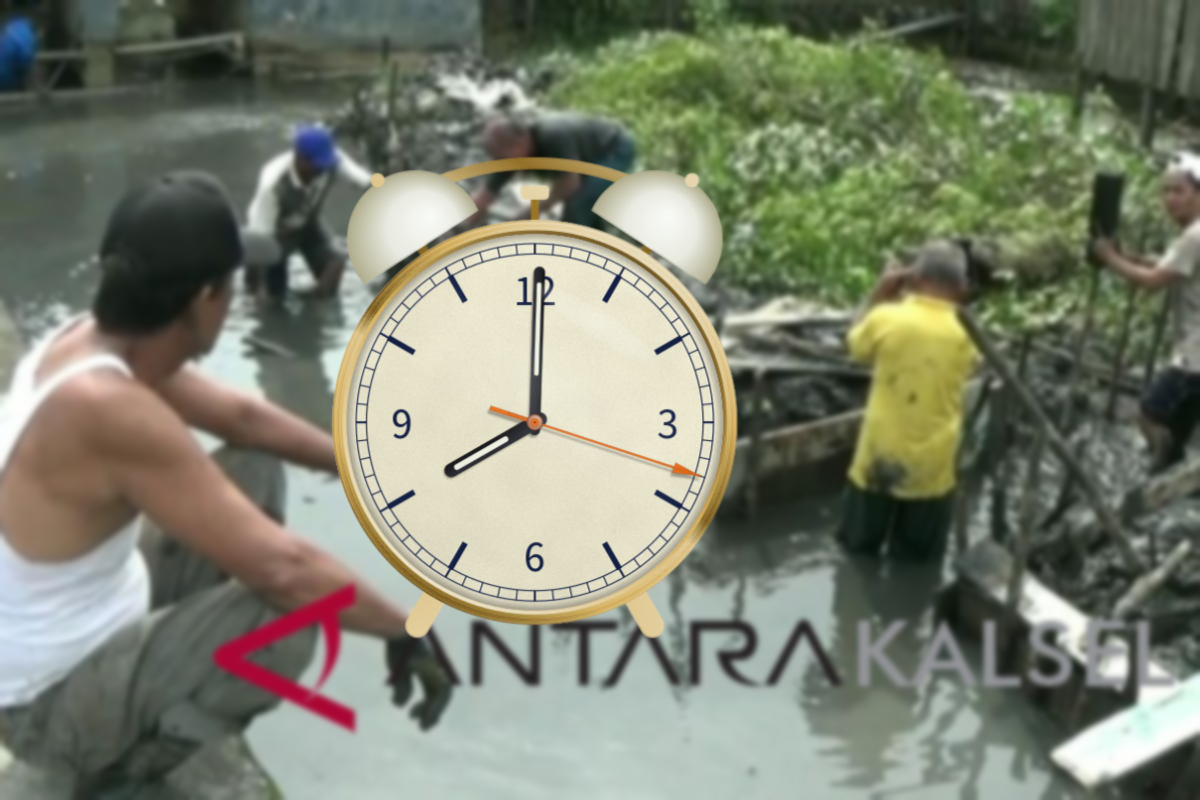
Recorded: 8h00m18s
